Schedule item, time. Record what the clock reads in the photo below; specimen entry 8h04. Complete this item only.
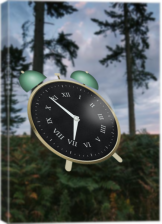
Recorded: 6h54
